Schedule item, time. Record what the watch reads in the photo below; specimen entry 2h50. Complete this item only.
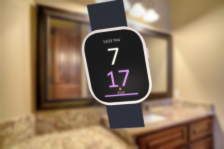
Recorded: 7h17
